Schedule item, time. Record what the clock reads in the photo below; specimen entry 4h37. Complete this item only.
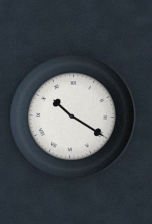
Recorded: 10h20
